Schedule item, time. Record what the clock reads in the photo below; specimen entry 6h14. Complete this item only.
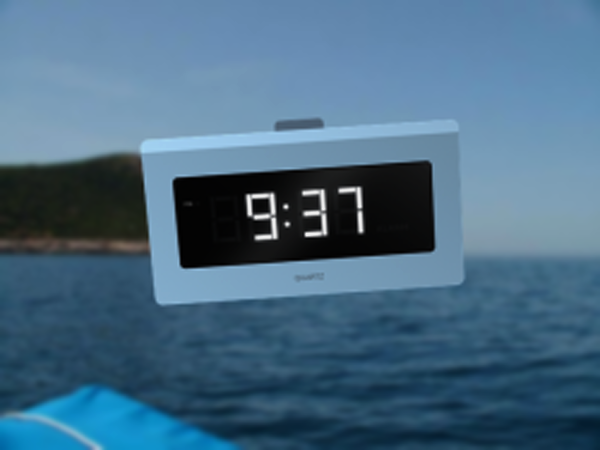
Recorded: 9h37
